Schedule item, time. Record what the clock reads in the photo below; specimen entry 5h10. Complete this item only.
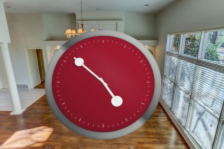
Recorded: 4h52
